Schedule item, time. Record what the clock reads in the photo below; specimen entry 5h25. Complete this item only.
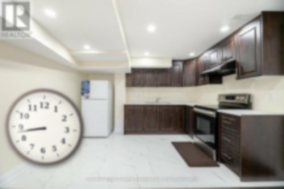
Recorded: 8h43
